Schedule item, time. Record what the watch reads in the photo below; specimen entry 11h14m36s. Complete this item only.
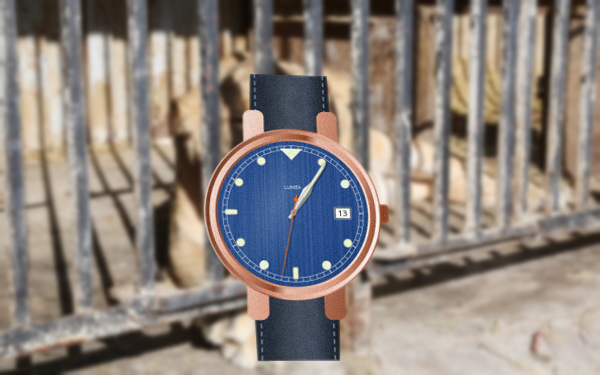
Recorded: 1h05m32s
